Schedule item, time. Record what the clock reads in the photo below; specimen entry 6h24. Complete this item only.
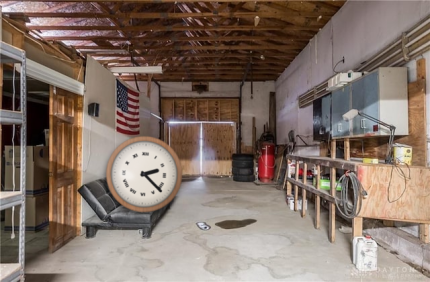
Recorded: 2h22
